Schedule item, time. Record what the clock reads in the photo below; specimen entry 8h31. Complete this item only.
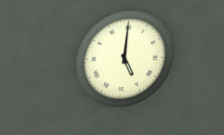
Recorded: 5h00
